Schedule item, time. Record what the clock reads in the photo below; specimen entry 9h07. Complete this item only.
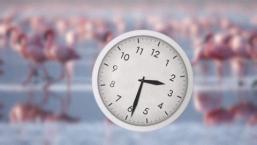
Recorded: 2h29
